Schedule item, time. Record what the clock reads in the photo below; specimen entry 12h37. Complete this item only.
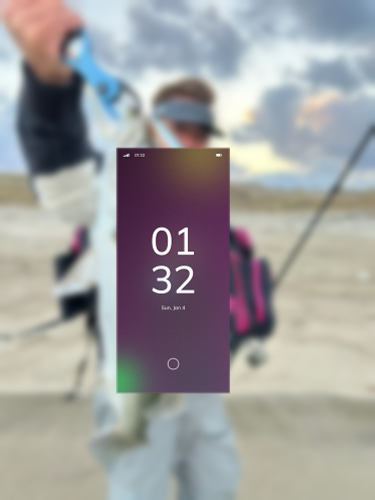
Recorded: 1h32
